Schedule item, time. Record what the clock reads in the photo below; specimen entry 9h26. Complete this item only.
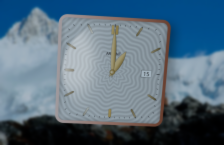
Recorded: 1h00
